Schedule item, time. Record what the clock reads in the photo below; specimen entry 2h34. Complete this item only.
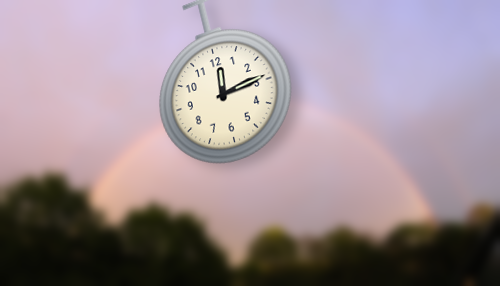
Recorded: 12h14
